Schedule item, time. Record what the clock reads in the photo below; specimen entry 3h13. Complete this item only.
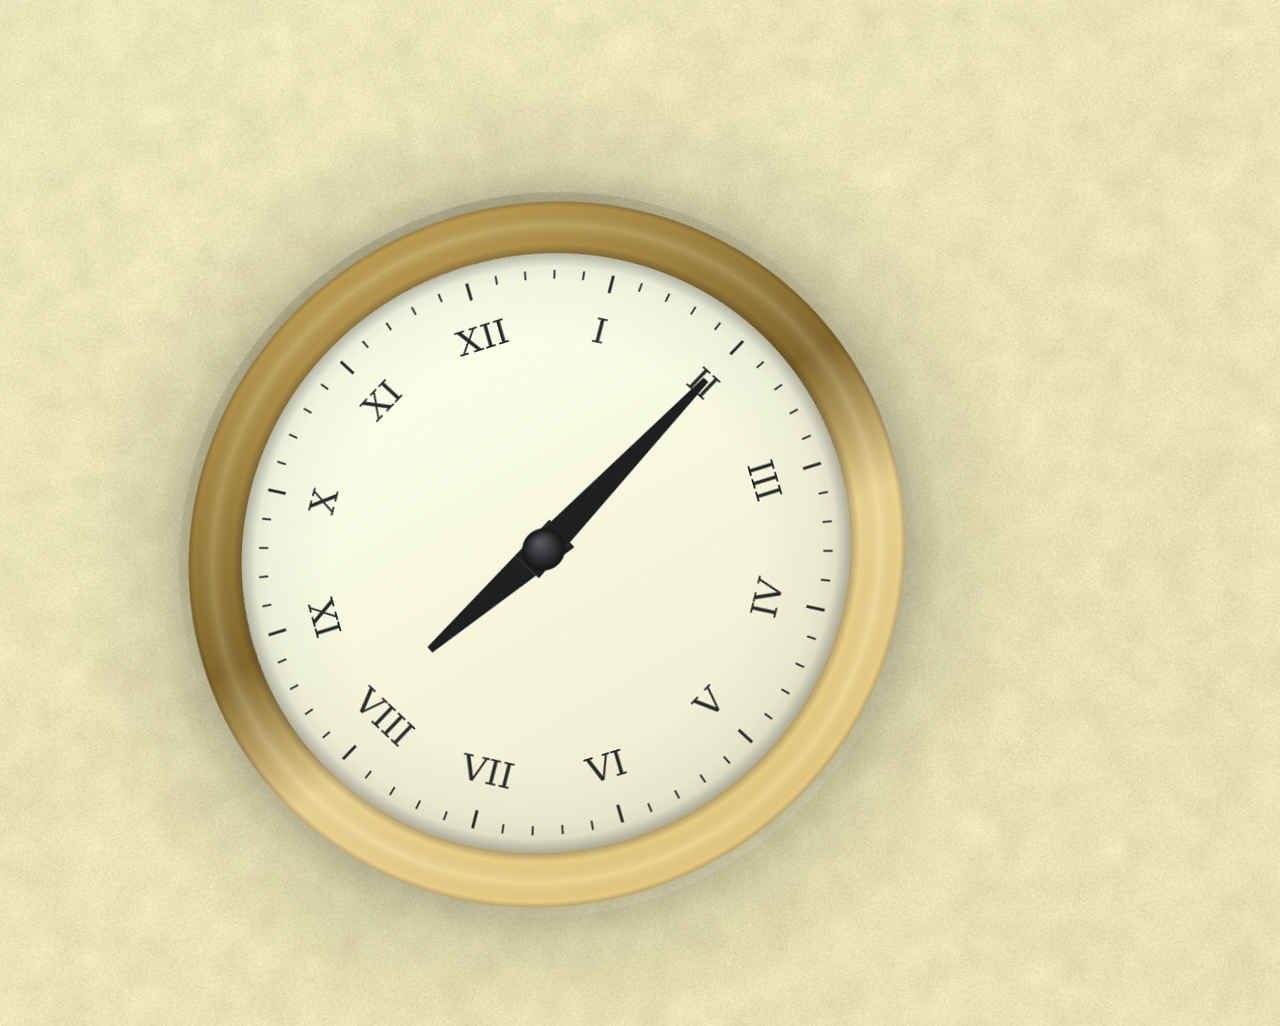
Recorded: 8h10
